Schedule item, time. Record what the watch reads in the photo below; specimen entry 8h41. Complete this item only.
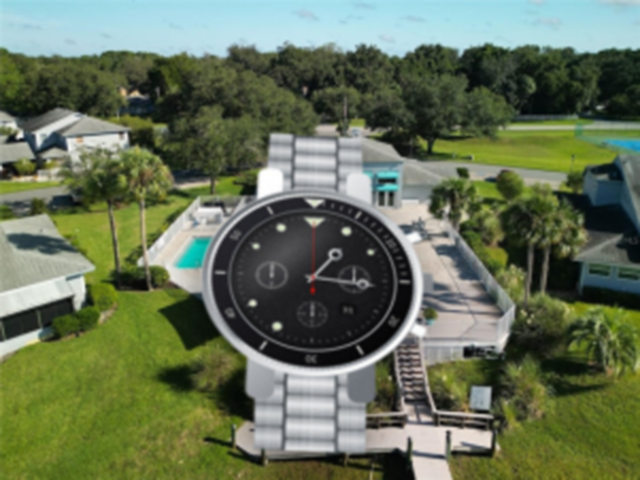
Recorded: 1h16
